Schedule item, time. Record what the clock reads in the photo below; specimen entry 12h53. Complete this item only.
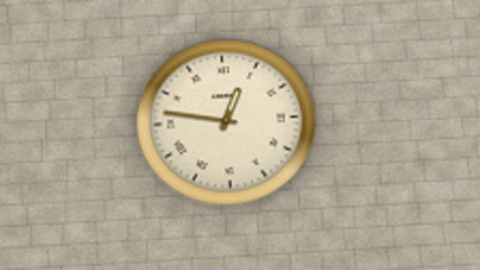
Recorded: 12h47
